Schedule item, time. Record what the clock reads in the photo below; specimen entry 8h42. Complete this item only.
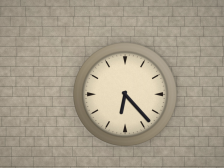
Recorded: 6h23
